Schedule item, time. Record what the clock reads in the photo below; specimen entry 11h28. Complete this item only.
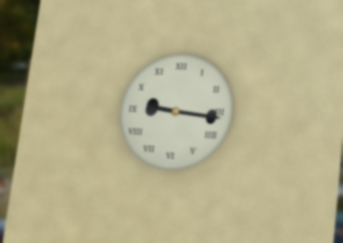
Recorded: 9h16
